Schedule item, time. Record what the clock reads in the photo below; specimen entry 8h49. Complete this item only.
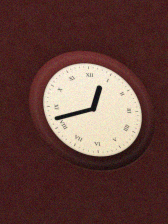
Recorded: 12h42
